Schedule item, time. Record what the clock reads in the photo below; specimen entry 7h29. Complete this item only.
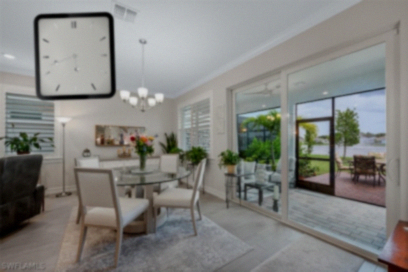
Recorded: 5h42
